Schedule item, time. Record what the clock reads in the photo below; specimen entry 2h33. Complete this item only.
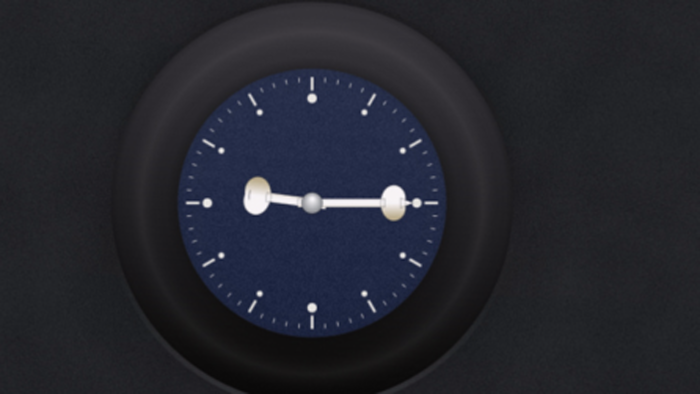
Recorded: 9h15
